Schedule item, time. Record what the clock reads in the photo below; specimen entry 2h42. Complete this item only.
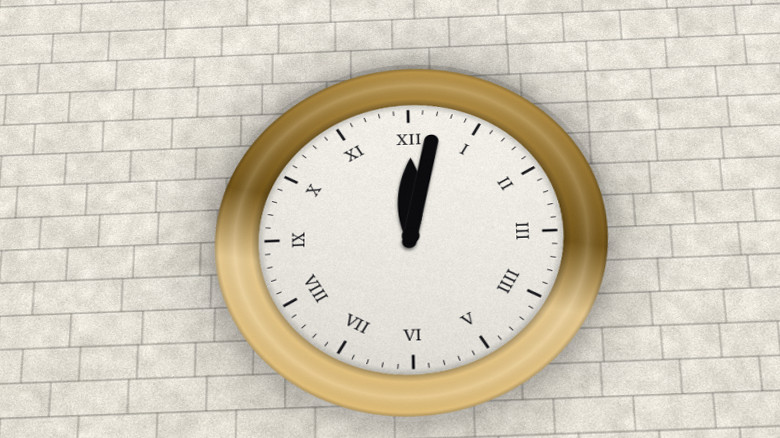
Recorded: 12h02
